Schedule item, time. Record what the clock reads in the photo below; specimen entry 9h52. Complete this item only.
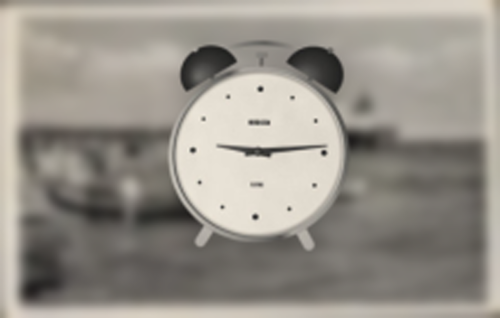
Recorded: 9h14
